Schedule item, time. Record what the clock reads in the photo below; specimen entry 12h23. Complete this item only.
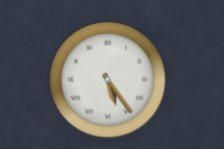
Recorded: 5h24
